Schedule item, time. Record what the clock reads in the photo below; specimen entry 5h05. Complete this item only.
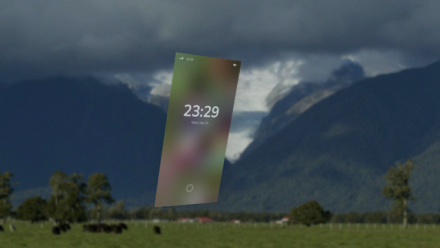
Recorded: 23h29
